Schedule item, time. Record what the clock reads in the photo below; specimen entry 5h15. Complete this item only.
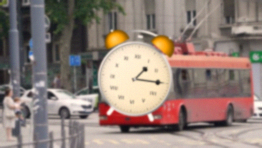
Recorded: 1h15
